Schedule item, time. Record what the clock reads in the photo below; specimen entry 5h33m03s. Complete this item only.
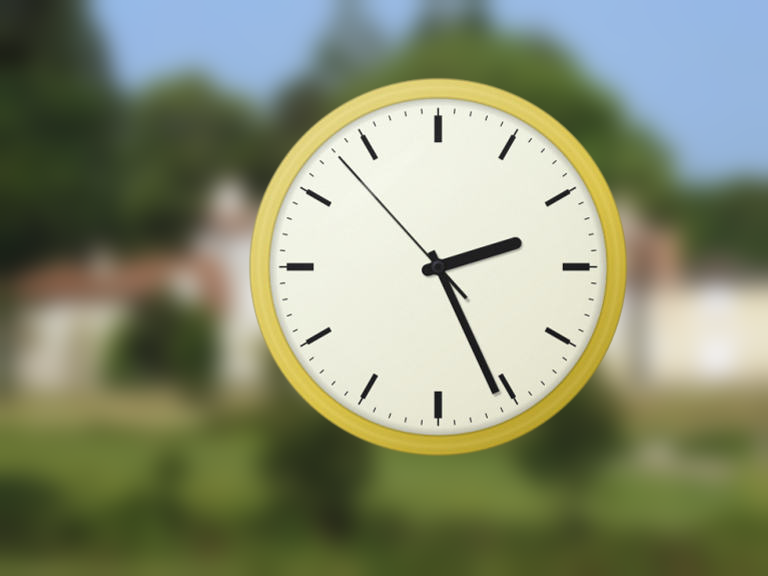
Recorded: 2h25m53s
